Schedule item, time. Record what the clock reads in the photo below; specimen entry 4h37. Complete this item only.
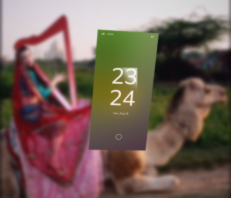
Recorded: 23h24
